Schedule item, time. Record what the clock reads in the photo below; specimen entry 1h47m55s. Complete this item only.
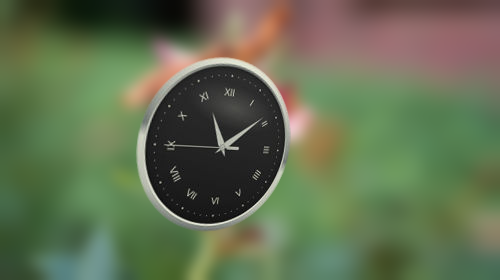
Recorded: 11h08m45s
